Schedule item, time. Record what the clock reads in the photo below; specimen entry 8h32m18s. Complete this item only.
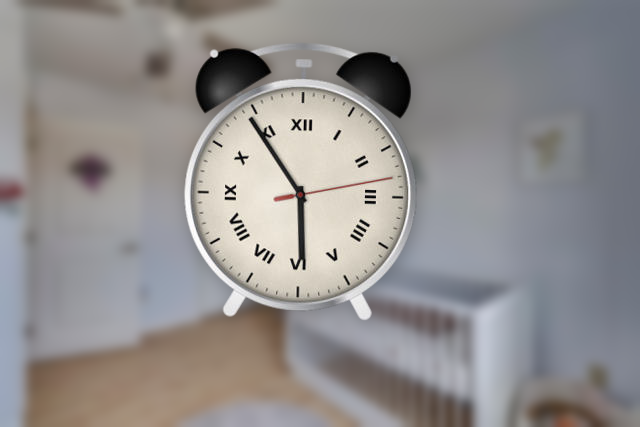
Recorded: 5h54m13s
